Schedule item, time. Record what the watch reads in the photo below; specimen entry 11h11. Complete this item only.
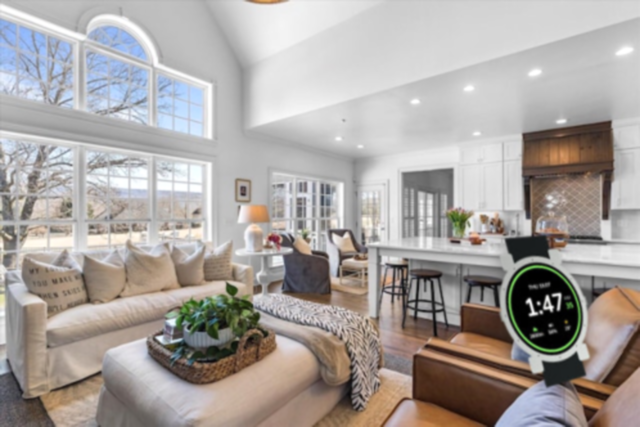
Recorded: 1h47
